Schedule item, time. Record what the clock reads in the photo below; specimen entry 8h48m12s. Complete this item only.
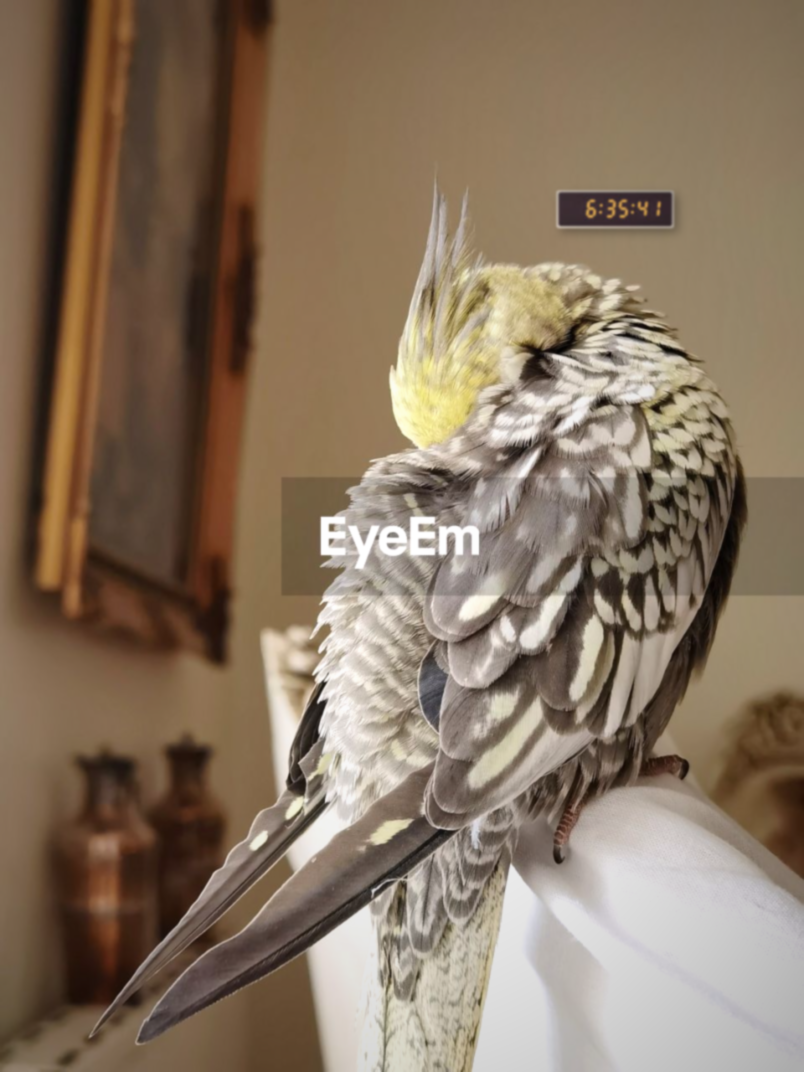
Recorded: 6h35m41s
